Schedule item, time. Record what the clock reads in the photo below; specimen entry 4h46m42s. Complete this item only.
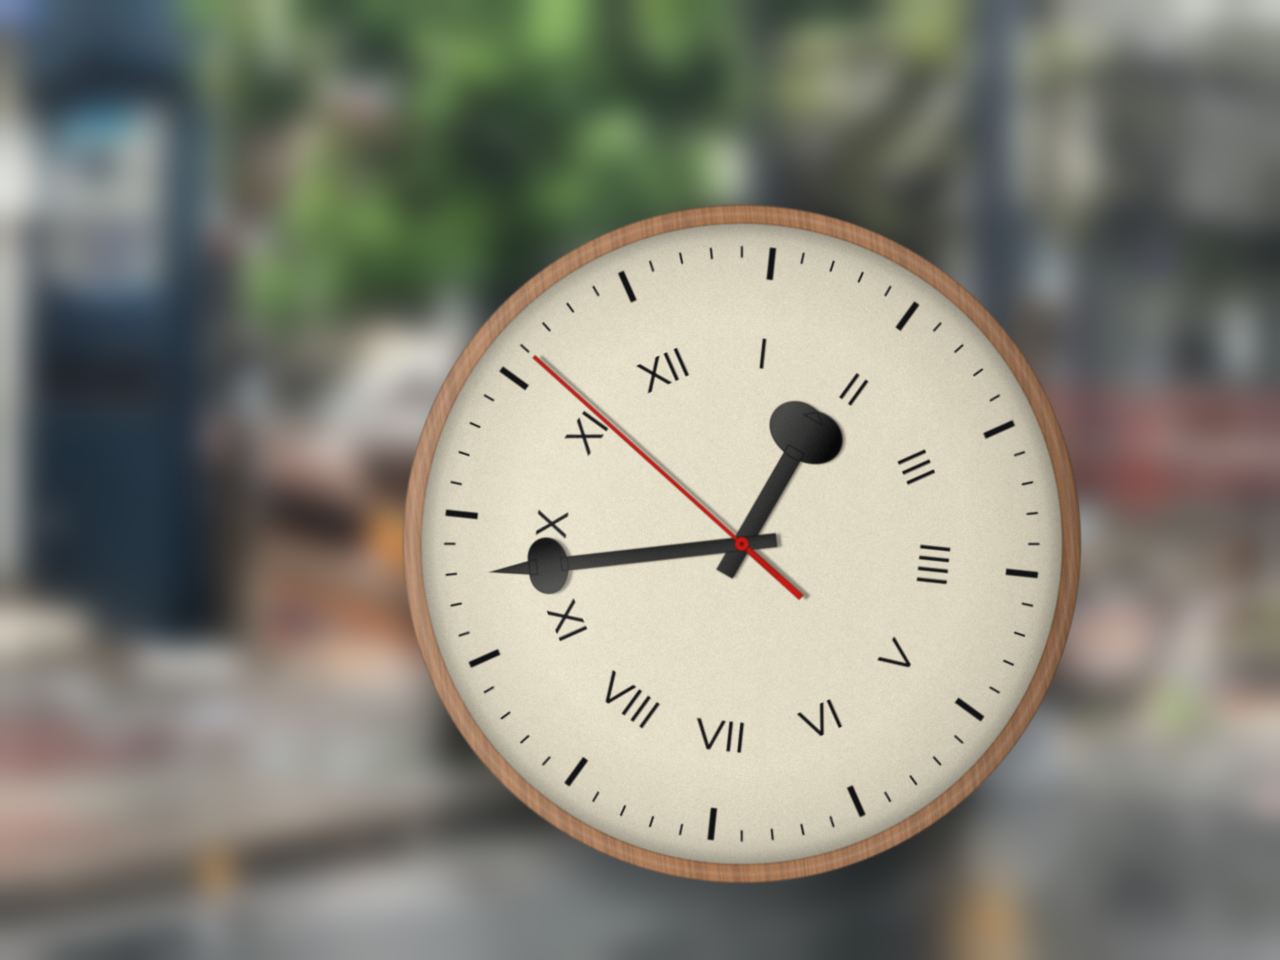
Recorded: 1h47m56s
